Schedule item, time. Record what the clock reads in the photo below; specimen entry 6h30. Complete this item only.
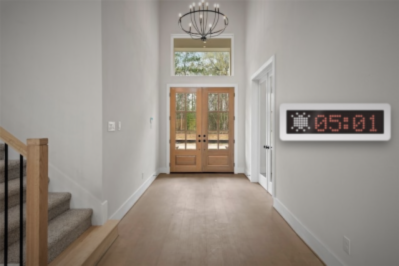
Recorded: 5h01
